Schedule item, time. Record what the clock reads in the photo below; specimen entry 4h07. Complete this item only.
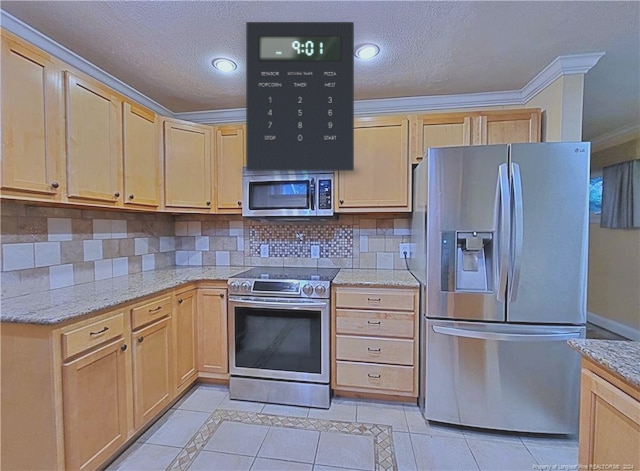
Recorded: 9h01
